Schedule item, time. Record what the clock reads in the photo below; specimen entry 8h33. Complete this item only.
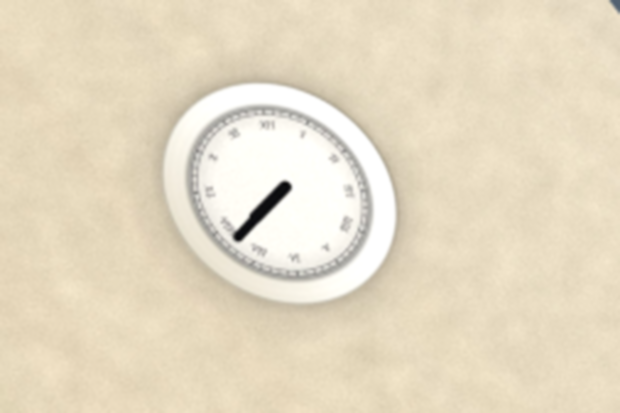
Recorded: 7h38
